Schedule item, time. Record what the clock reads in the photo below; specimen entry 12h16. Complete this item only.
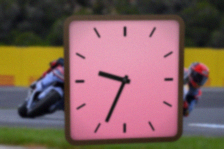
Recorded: 9h34
